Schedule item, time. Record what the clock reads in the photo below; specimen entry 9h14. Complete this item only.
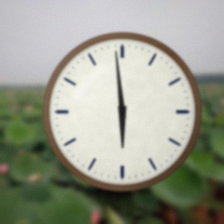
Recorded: 5h59
